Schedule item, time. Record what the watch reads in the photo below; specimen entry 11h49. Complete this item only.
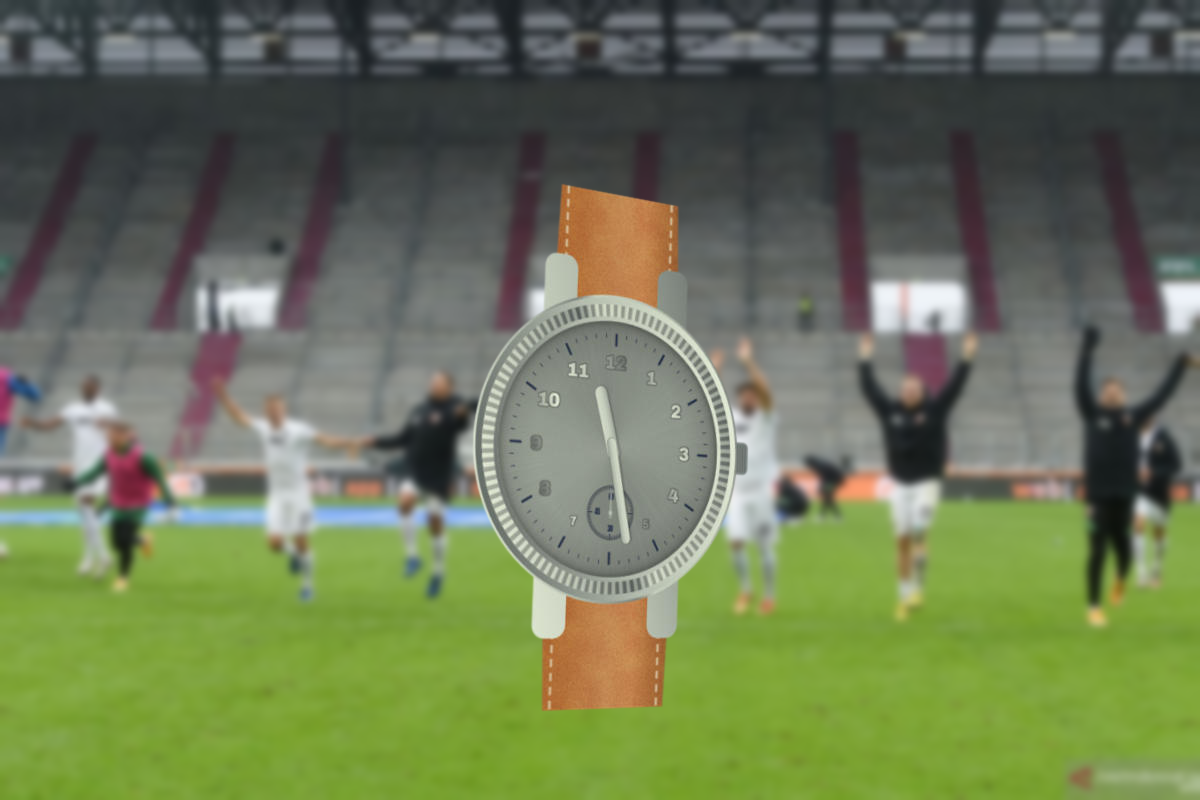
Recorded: 11h28
